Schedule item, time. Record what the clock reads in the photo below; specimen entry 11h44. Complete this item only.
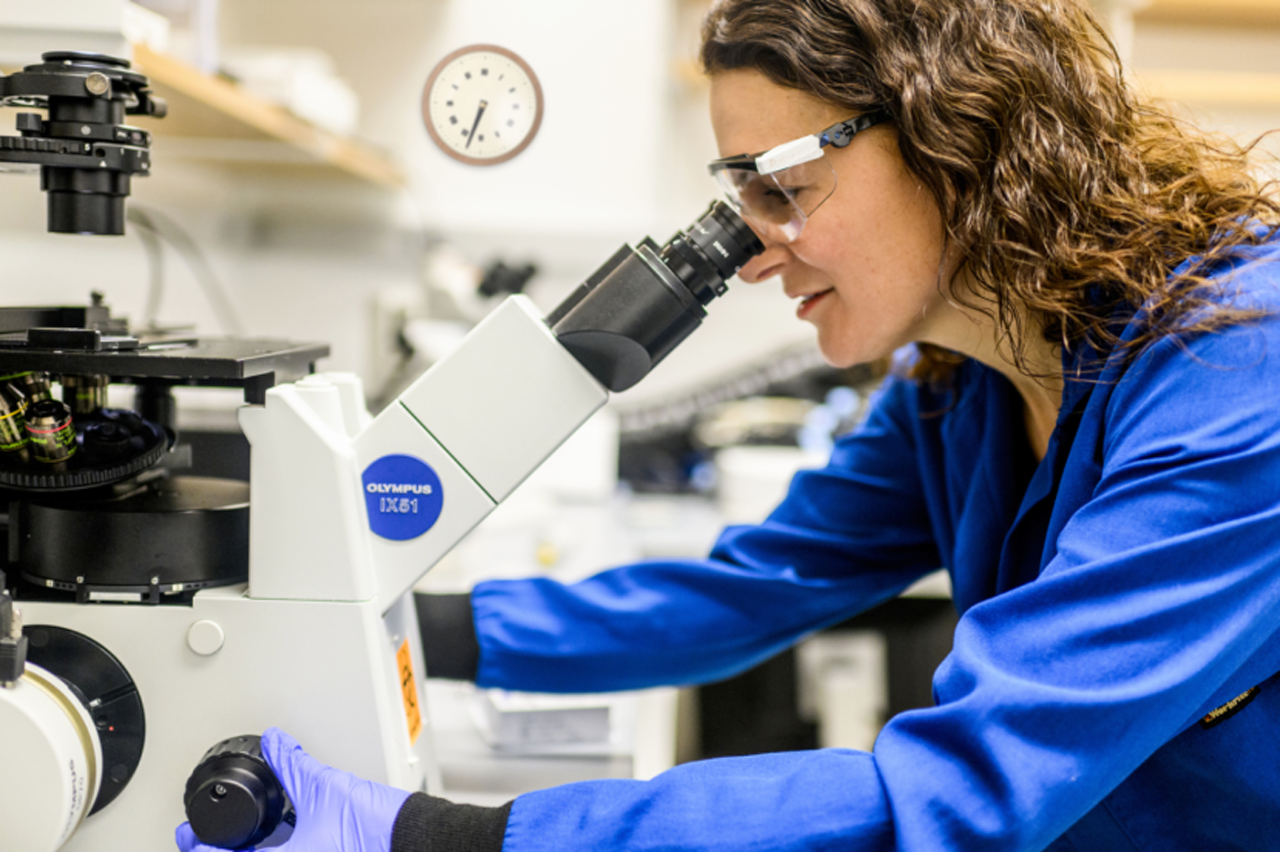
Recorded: 6h33
